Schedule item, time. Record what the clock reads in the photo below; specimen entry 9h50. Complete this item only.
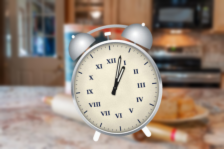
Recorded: 1h03
